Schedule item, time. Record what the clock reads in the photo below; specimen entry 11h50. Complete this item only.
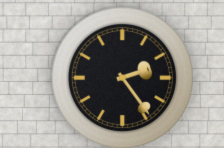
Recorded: 2h24
